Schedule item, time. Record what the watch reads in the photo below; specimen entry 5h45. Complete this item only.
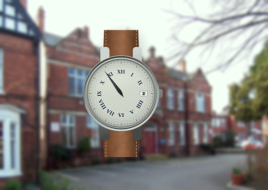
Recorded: 10h54
